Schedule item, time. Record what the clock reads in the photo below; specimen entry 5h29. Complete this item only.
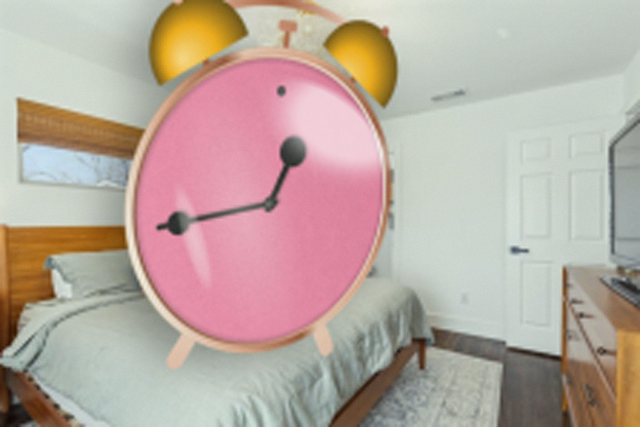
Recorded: 12h43
